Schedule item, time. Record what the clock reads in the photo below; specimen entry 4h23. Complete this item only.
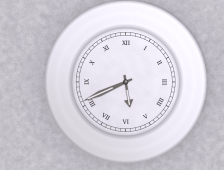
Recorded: 5h41
